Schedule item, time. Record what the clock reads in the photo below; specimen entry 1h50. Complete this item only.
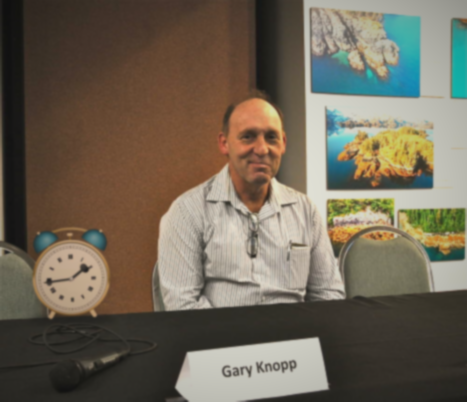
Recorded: 1h44
